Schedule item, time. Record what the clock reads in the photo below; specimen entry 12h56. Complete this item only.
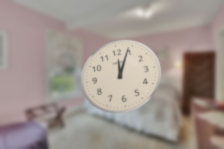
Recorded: 12h04
